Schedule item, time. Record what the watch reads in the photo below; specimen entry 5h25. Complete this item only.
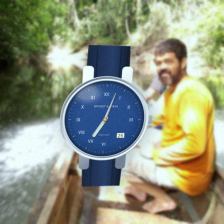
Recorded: 7h03
